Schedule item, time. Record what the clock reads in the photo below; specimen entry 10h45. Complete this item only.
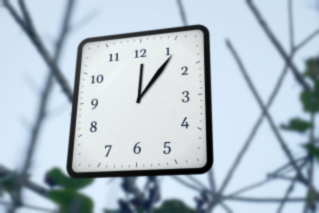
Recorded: 12h06
